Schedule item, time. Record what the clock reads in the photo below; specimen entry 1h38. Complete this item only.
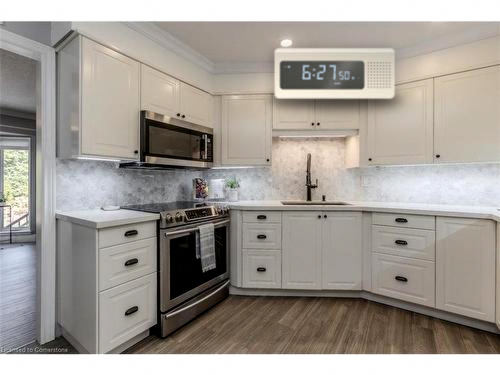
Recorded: 6h27
